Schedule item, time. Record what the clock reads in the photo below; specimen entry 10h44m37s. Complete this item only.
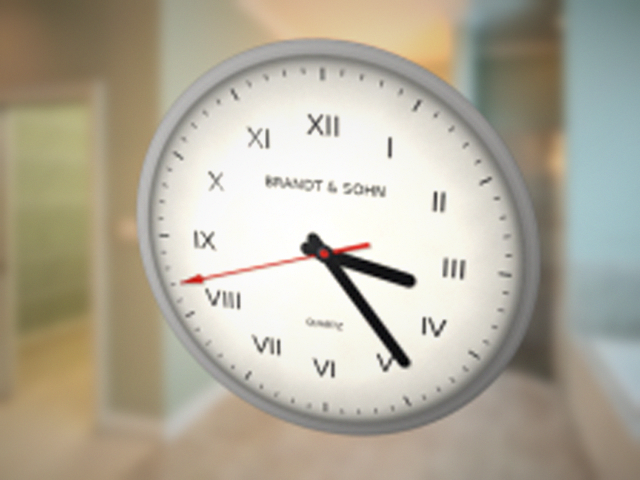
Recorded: 3h23m42s
